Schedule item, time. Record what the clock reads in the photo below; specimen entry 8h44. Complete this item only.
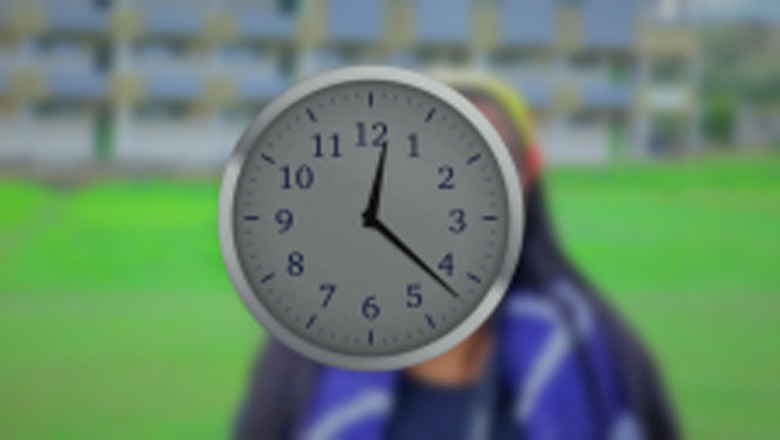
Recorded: 12h22
